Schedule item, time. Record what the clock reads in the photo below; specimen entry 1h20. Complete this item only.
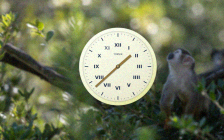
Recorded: 1h38
